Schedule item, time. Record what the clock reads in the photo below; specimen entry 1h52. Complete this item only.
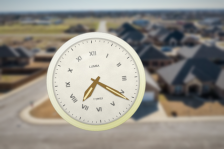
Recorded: 7h21
